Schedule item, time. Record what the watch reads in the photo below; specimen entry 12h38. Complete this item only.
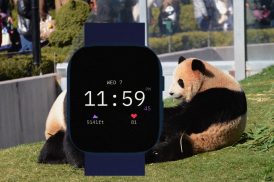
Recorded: 11h59
